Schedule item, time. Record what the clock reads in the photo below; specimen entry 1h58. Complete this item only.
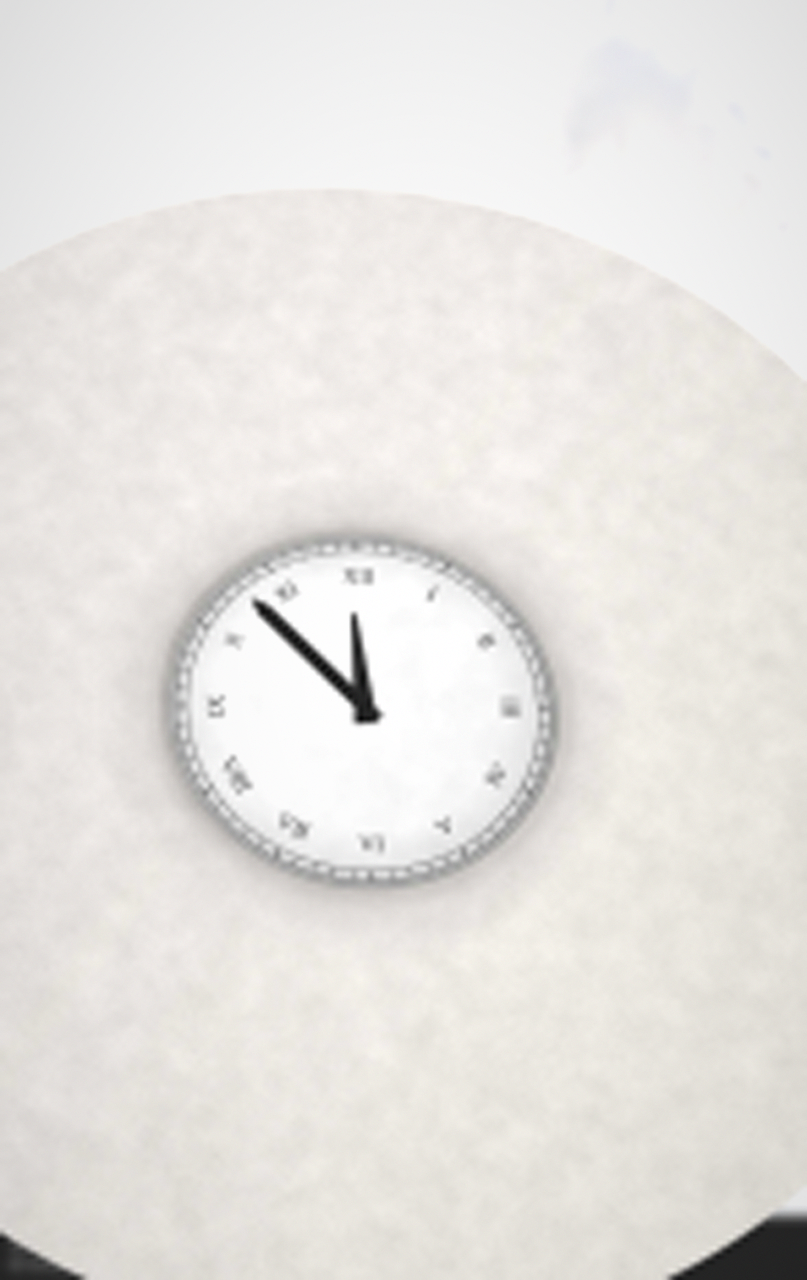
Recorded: 11h53
